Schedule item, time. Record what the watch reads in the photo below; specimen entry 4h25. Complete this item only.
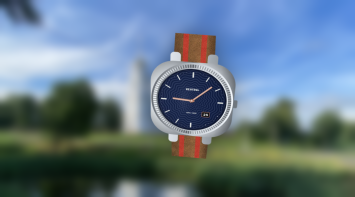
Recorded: 9h08
